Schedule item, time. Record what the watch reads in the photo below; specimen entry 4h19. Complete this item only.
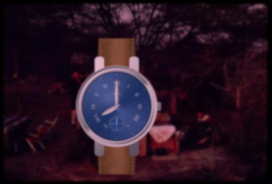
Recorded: 8h00
